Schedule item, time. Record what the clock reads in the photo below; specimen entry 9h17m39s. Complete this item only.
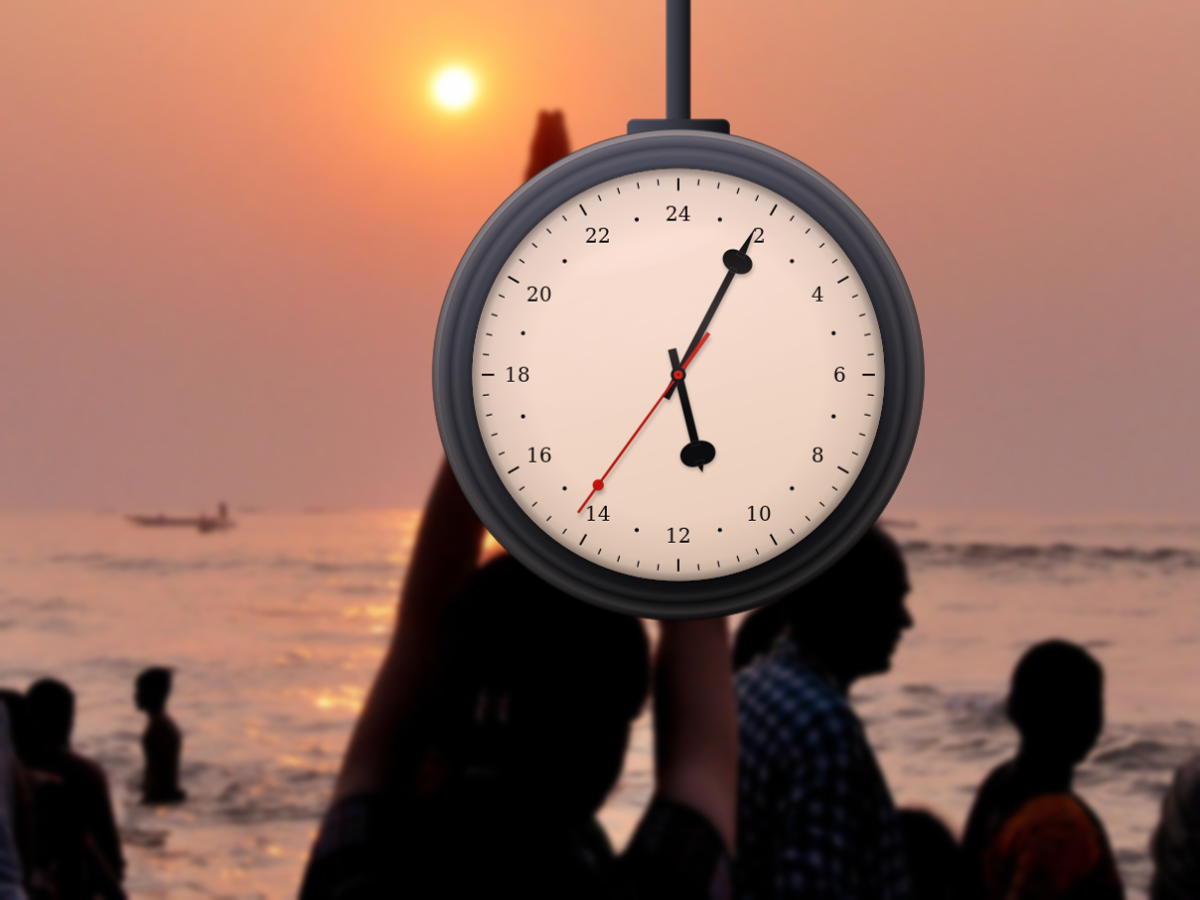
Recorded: 11h04m36s
